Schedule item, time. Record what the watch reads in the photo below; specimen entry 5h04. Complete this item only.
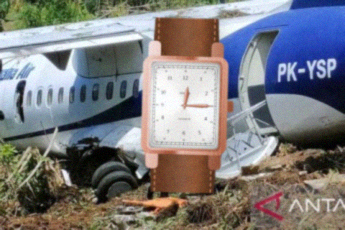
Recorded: 12h15
